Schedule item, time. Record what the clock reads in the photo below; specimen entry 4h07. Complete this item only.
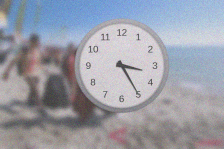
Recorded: 3h25
